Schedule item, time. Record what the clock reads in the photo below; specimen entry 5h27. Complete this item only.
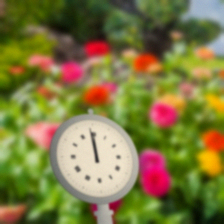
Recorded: 11h59
